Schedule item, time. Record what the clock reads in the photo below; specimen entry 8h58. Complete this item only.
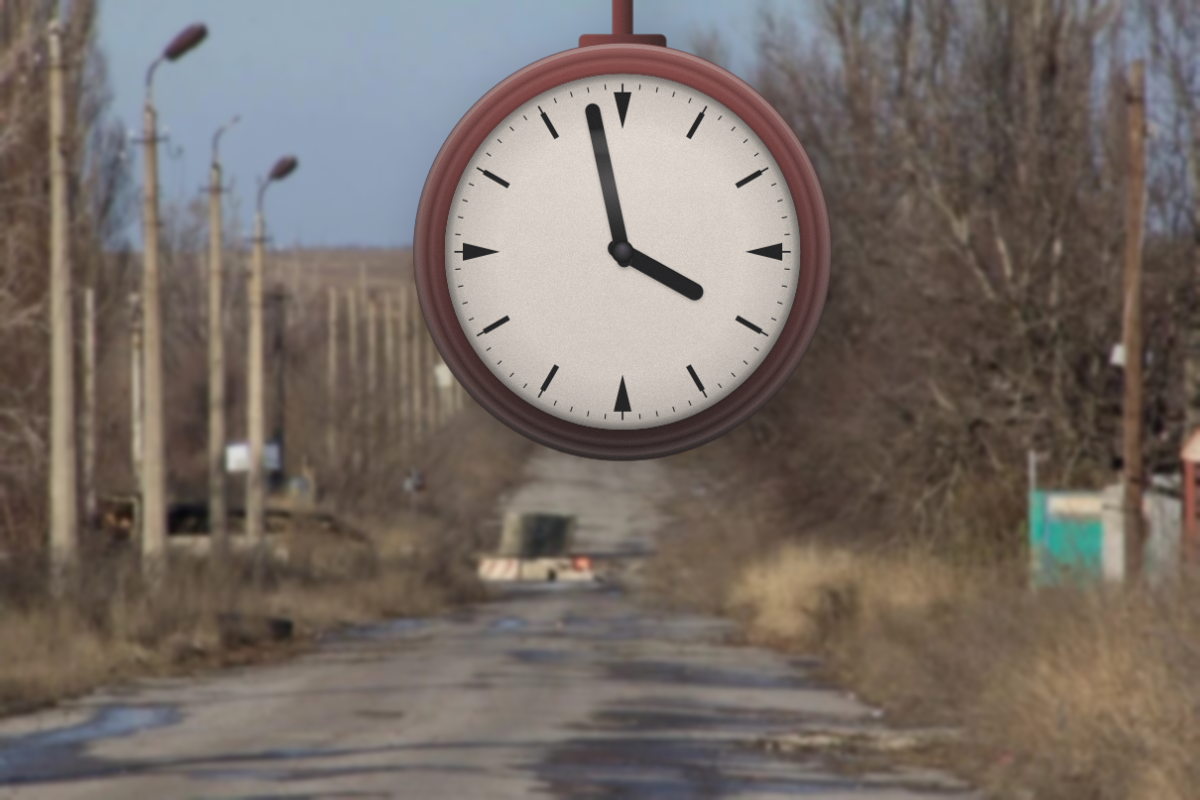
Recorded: 3h58
